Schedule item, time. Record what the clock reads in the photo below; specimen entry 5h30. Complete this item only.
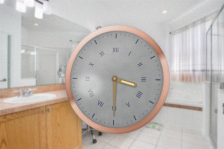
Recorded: 3h30
